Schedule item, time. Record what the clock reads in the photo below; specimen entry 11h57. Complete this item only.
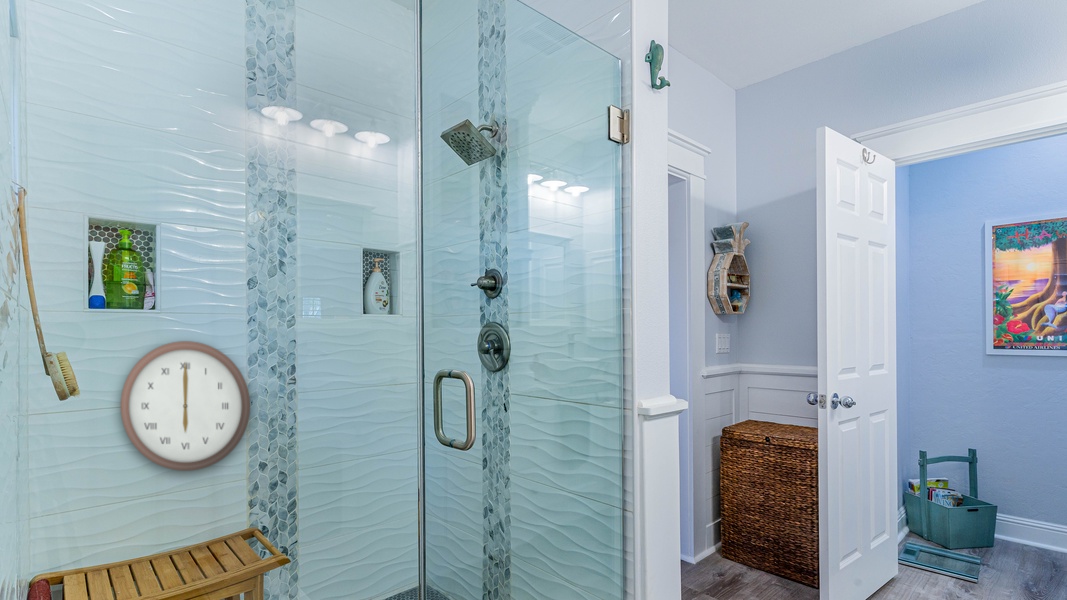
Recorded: 6h00
